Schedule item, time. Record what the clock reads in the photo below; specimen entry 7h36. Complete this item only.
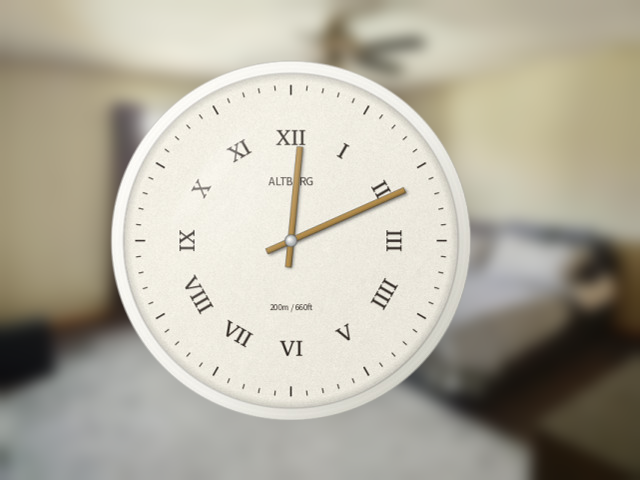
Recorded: 12h11
